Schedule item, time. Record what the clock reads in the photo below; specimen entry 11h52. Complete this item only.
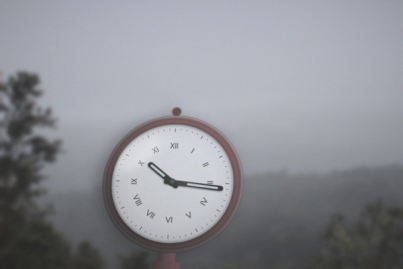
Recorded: 10h16
